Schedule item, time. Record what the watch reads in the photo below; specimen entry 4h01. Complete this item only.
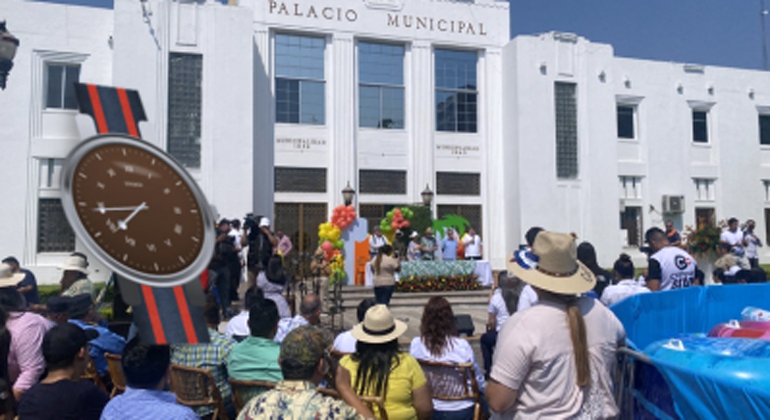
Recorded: 7h44
